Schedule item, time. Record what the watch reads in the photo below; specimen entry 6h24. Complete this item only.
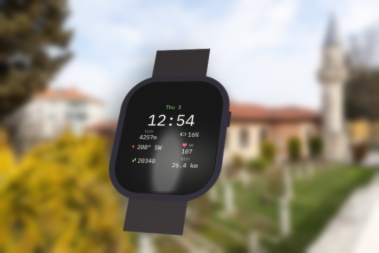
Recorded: 12h54
